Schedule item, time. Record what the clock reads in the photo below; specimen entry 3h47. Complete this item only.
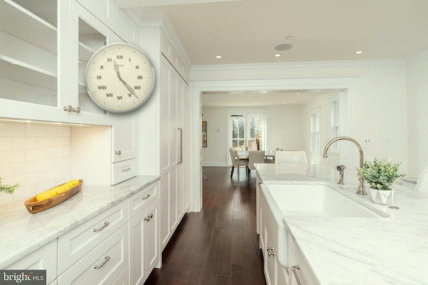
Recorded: 11h23
